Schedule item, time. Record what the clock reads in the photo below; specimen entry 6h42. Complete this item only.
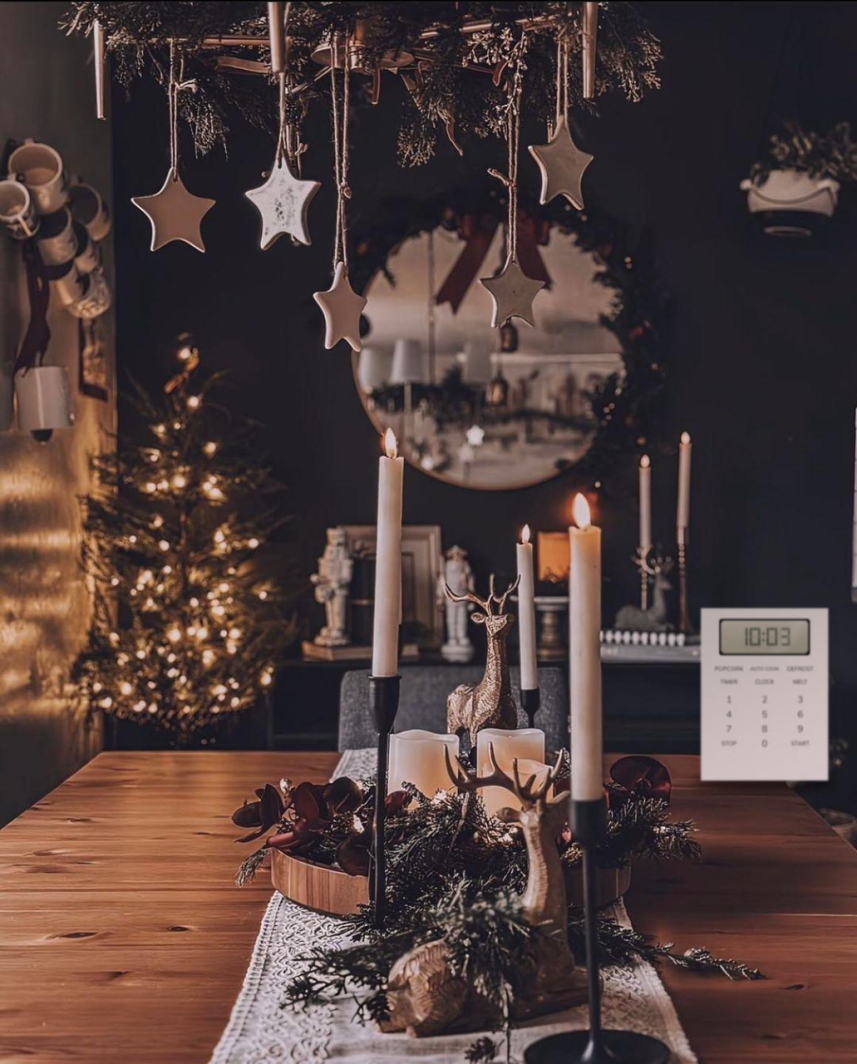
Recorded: 10h03
